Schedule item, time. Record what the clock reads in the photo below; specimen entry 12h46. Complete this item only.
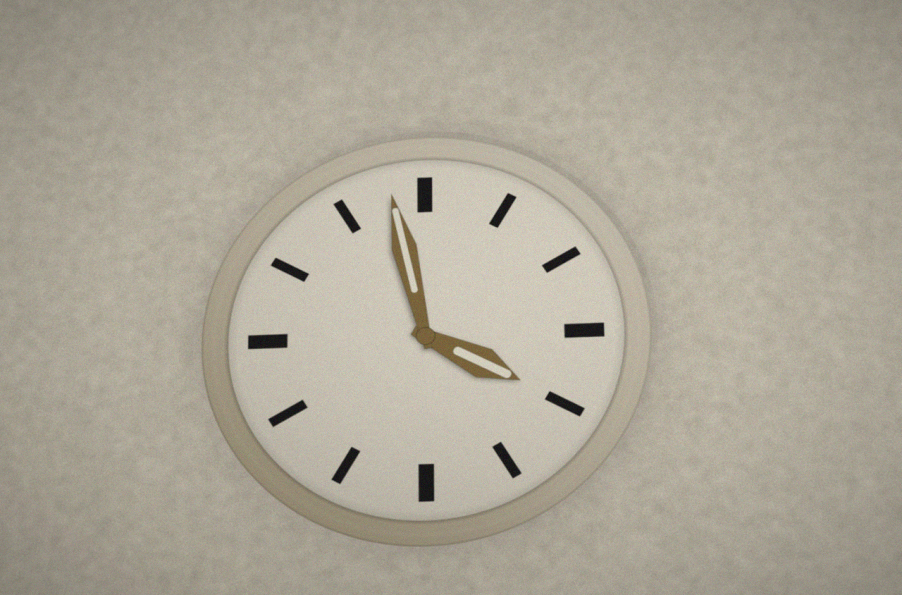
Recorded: 3h58
